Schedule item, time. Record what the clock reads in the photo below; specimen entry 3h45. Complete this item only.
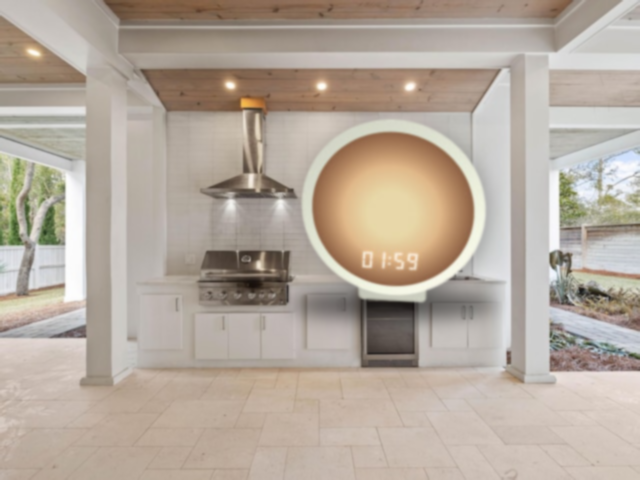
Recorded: 1h59
